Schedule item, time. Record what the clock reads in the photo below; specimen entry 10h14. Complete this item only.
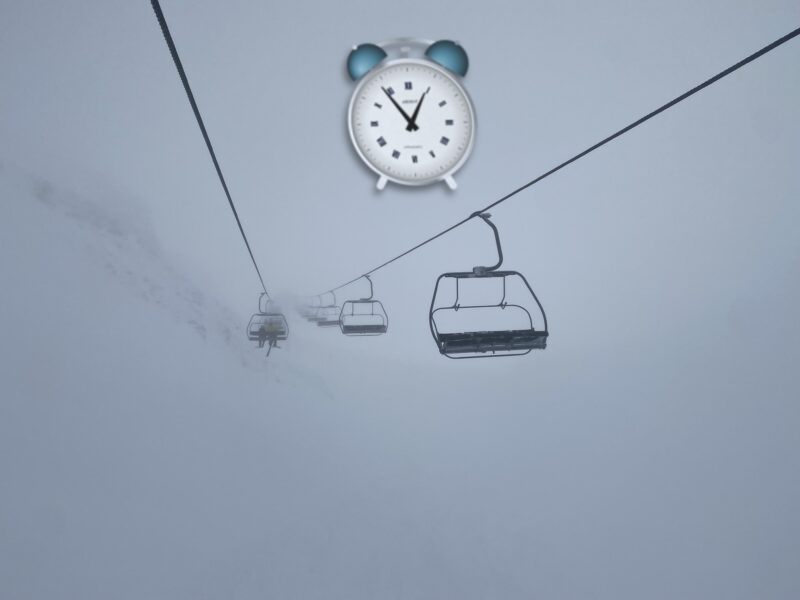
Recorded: 12h54
